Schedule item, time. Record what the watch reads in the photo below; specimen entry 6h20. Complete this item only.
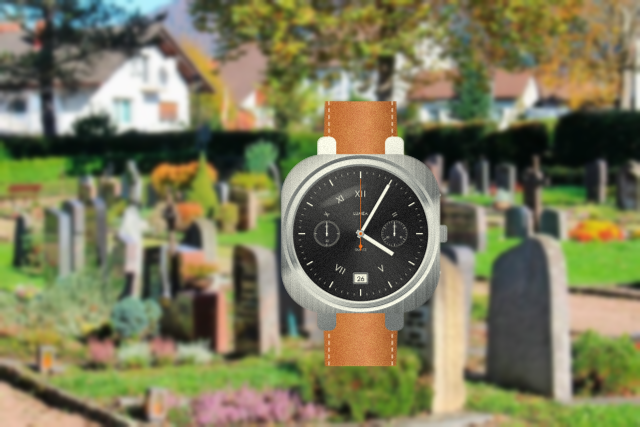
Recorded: 4h05
